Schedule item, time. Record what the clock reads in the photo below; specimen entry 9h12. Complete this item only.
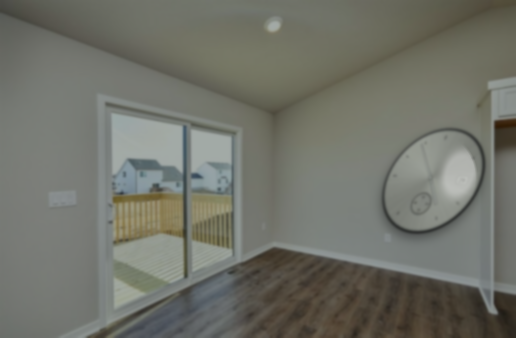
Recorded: 4h54
